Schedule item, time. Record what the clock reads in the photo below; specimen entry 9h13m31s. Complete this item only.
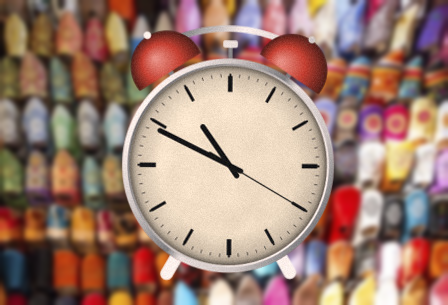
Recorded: 10h49m20s
